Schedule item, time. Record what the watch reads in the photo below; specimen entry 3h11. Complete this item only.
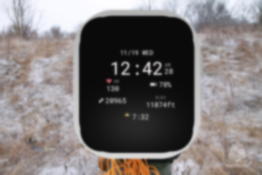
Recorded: 12h42
